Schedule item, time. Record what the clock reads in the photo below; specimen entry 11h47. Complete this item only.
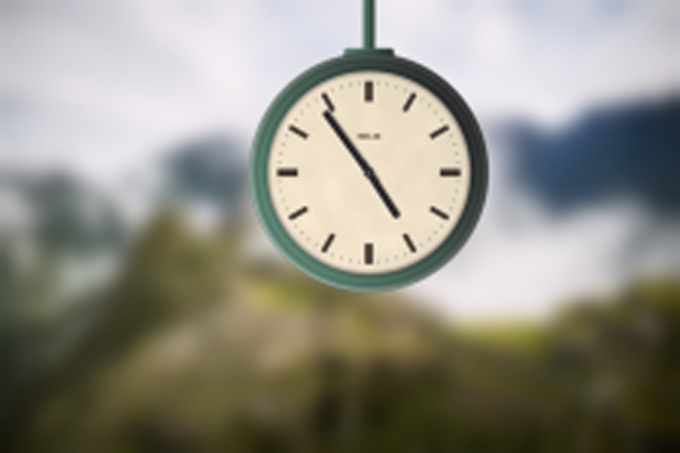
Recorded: 4h54
